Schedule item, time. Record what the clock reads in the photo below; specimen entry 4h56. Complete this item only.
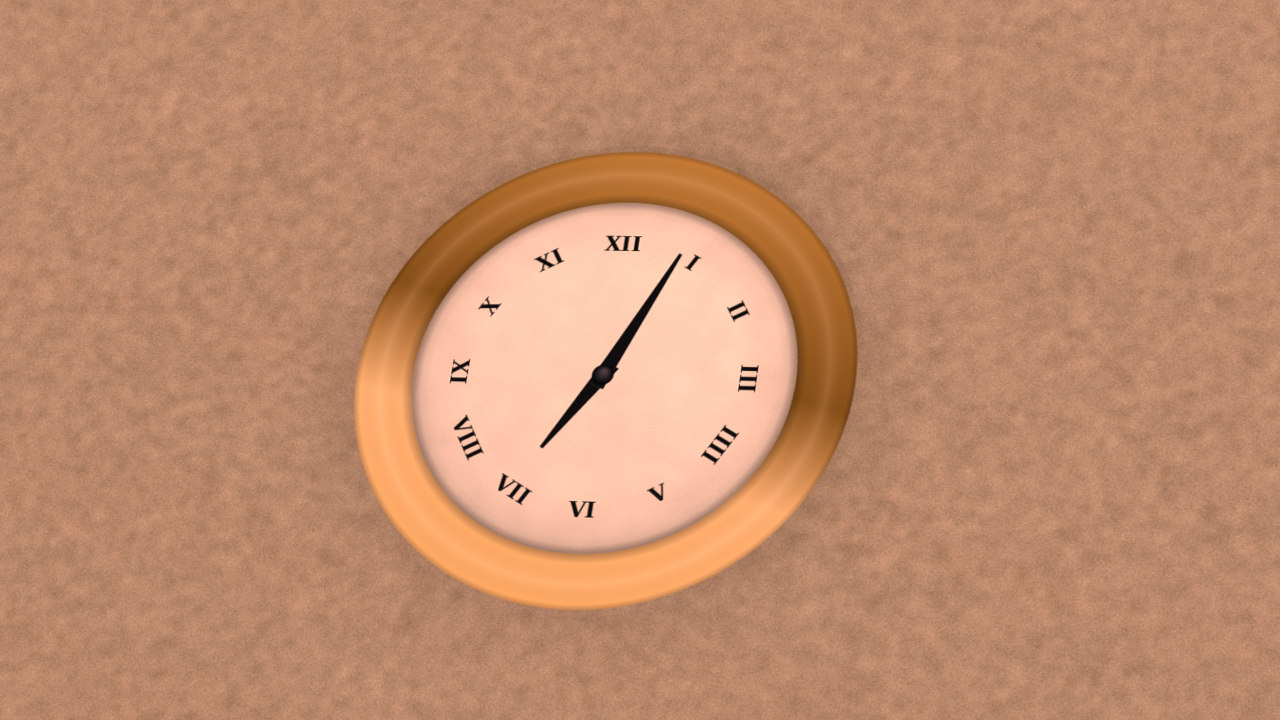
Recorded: 7h04
